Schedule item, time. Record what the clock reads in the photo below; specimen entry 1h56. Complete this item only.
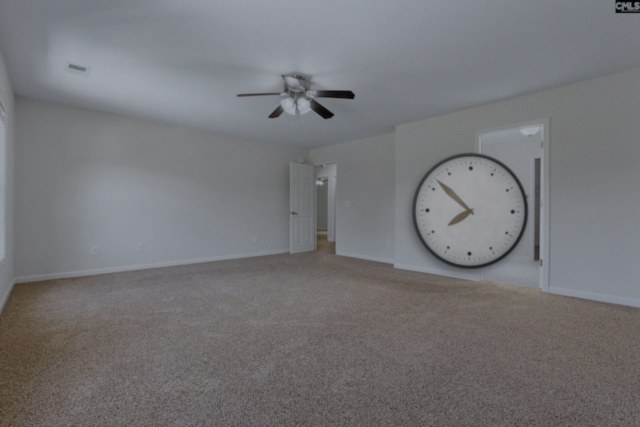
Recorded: 7h52
